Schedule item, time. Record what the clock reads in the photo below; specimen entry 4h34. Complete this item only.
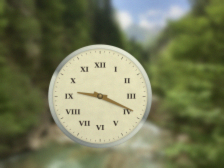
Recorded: 9h19
